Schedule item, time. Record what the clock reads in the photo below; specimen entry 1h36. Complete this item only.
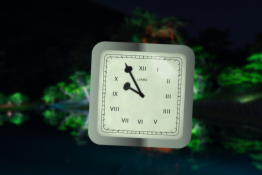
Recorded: 9h55
